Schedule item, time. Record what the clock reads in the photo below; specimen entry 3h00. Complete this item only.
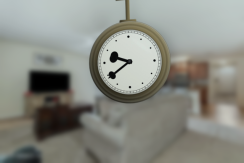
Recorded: 9h39
